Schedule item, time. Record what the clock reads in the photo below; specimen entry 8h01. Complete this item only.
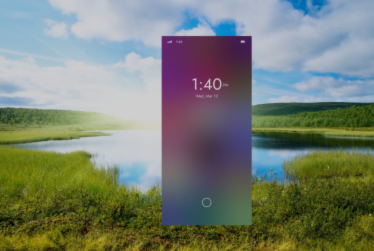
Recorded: 1h40
